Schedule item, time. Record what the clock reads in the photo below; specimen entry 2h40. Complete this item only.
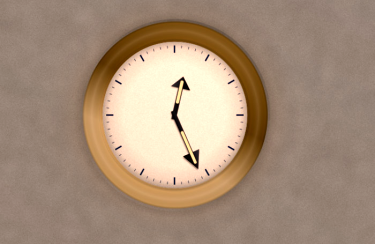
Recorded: 12h26
